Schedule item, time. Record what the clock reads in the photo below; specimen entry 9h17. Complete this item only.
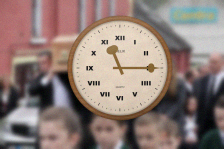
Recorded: 11h15
